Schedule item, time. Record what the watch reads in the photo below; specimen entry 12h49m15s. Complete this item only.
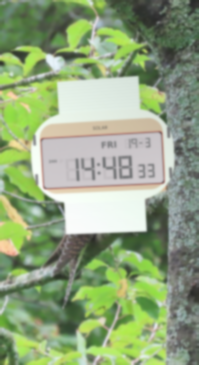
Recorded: 14h48m33s
